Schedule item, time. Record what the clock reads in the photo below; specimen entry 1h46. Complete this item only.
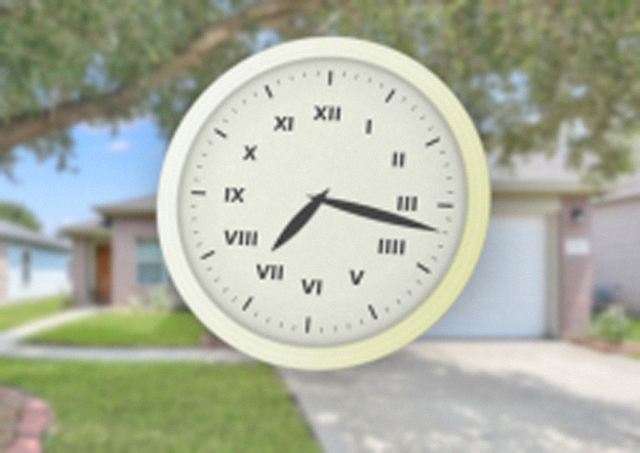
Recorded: 7h17
